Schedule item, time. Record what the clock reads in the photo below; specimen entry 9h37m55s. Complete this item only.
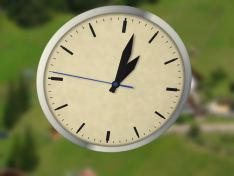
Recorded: 1h01m46s
